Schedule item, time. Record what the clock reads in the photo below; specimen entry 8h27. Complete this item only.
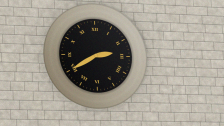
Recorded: 2h40
